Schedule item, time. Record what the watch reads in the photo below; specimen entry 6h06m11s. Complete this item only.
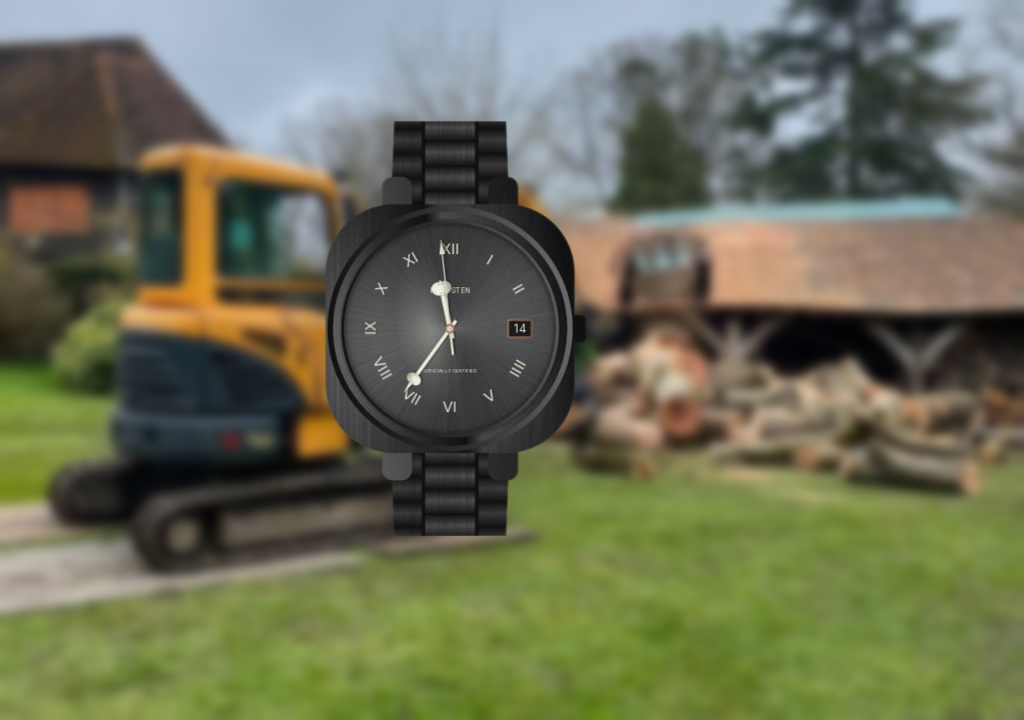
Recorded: 11h35m59s
